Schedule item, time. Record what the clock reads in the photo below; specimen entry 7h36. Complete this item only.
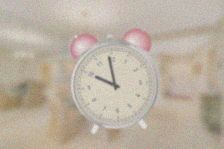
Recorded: 9h59
